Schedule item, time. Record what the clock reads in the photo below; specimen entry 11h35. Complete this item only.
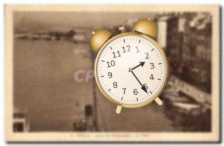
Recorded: 2h26
